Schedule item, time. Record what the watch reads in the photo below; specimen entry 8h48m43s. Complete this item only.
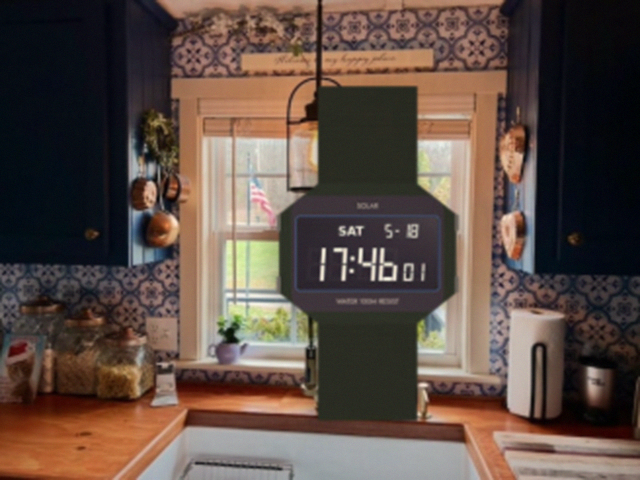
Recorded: 17h46m01s
